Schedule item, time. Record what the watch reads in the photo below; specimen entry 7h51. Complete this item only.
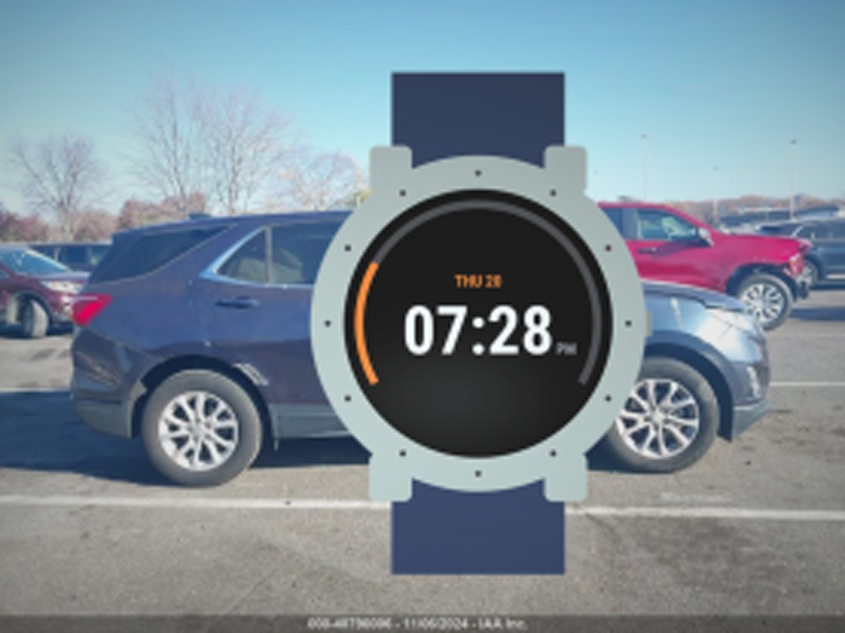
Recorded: 7h28
